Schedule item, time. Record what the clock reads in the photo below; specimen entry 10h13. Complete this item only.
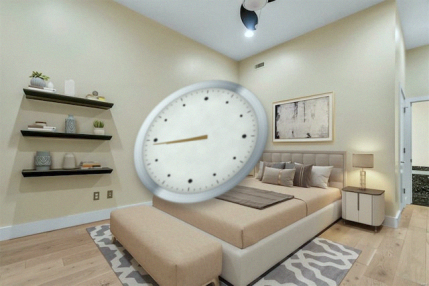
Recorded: 8h44
